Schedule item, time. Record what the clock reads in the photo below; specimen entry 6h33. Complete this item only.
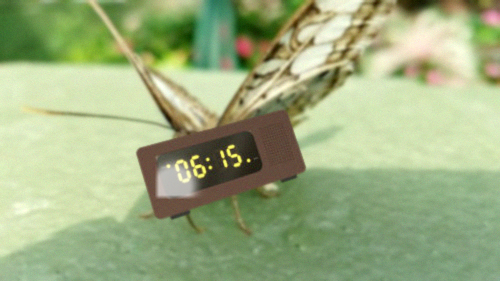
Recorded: 6h15
